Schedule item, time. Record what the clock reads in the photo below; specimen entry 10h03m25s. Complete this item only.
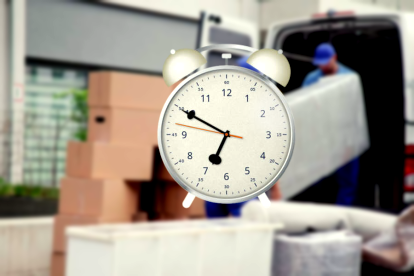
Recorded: 6h49m47s
